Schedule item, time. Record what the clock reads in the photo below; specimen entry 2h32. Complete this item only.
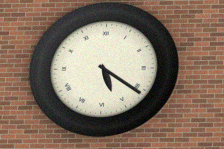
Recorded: 5h21
